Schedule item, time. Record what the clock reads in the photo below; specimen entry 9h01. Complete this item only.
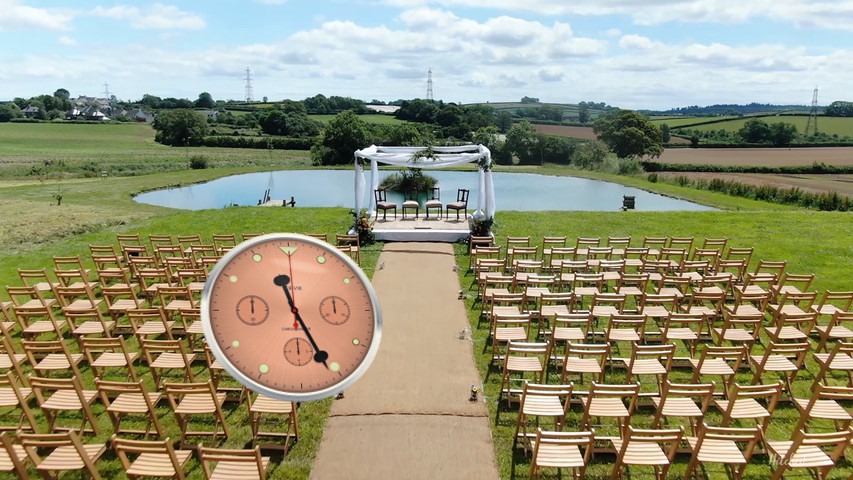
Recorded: 11h26
